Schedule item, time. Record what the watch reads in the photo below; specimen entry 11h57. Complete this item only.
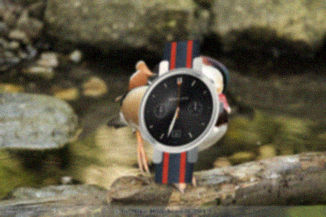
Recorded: 6h33
